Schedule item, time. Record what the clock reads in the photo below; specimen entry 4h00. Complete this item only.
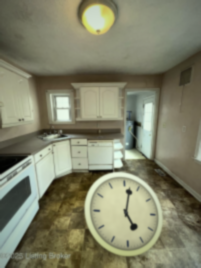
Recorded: 5h02
